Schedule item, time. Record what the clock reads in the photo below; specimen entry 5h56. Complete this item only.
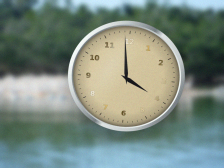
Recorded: 3h59
